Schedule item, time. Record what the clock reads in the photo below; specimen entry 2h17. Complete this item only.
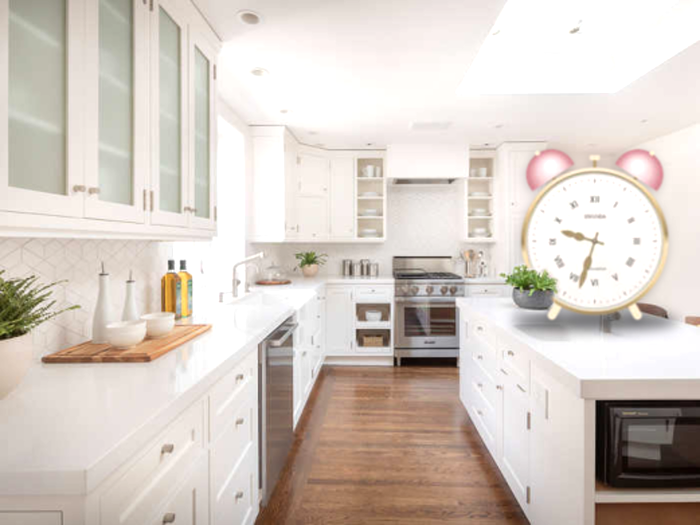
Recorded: 9h33
